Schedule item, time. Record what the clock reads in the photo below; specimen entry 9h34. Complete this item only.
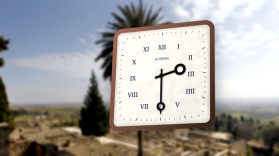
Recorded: 2h30
